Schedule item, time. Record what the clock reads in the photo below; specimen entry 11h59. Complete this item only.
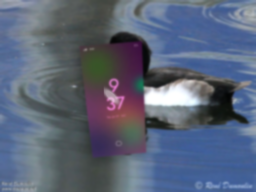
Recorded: 9h37
